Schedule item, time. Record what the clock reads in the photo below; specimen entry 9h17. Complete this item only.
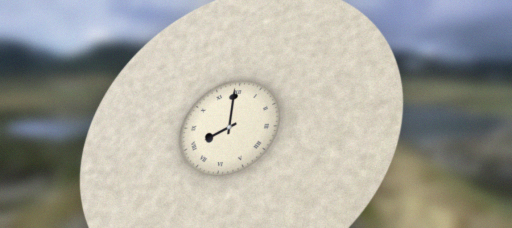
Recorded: 7h59
